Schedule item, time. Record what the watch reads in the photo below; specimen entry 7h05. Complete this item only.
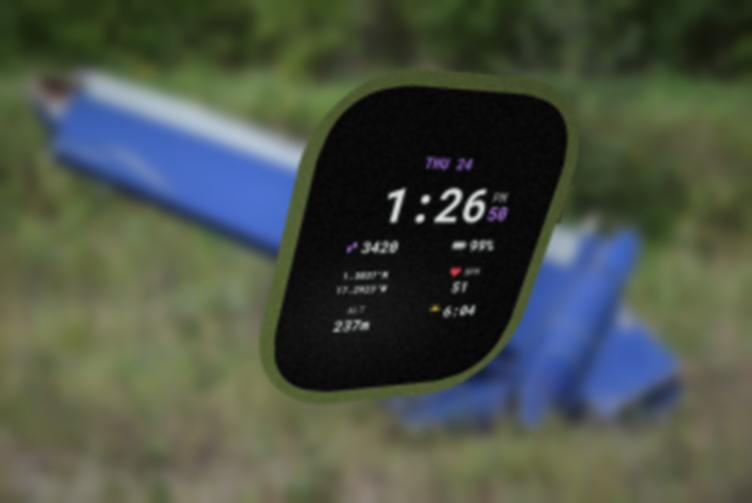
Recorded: 1h26
